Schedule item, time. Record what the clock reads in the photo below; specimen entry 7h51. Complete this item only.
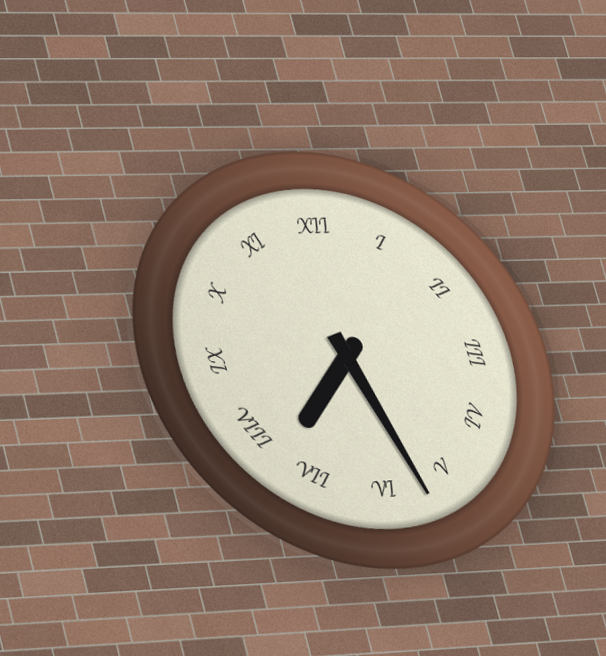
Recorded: 7h27
